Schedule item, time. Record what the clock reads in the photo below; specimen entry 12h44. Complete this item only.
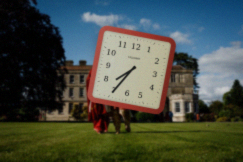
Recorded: 7h35
